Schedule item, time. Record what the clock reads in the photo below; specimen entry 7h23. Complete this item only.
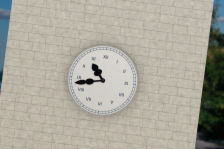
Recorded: 10h43
